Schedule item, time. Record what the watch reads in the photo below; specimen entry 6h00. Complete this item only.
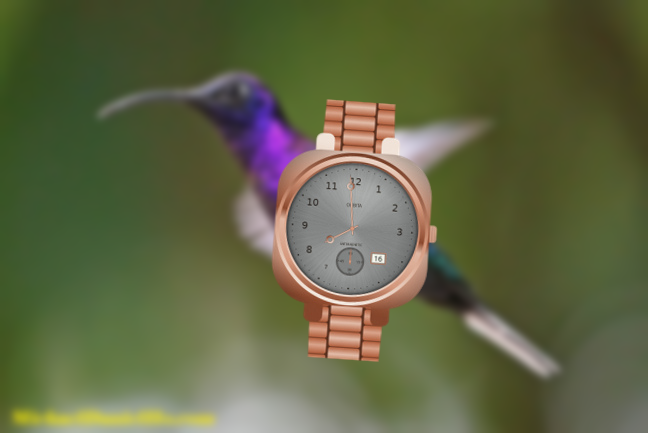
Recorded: 7h59
